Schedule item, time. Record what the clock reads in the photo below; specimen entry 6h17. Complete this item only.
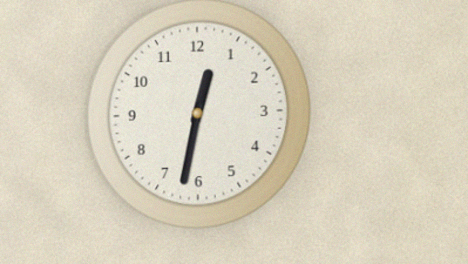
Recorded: 12h32
